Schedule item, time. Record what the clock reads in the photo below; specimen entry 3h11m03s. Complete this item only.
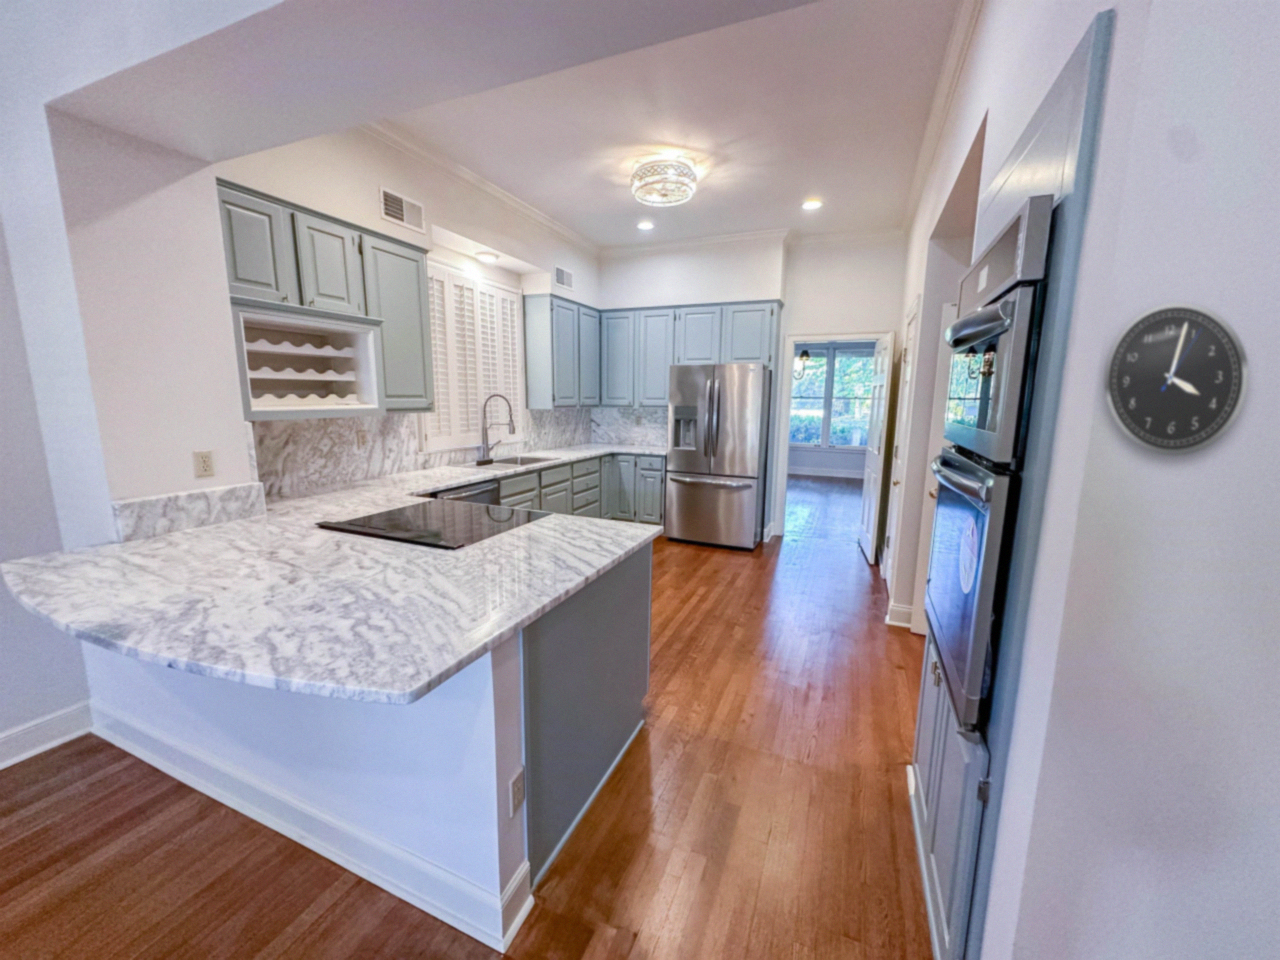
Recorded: 4h03m06s
